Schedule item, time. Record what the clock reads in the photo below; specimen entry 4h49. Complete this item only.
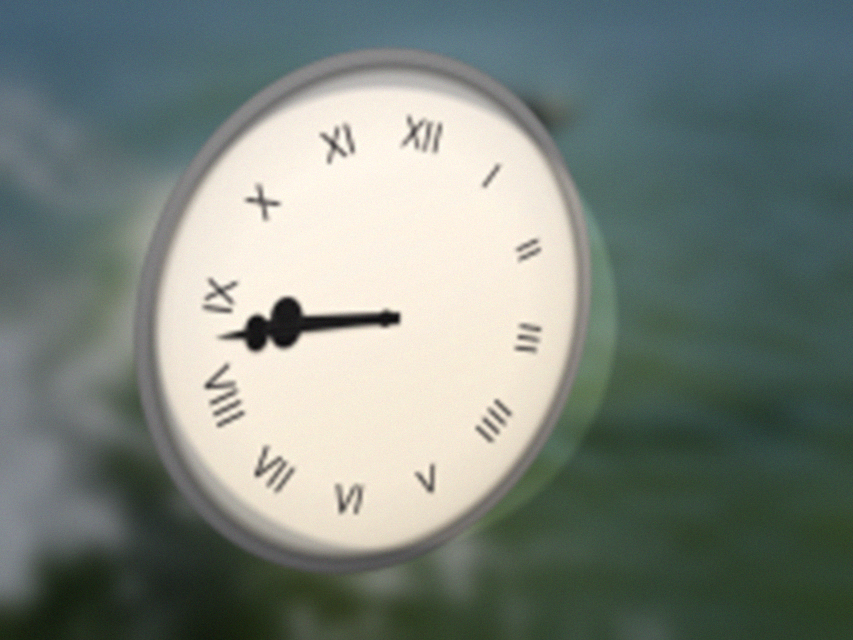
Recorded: 8h43
